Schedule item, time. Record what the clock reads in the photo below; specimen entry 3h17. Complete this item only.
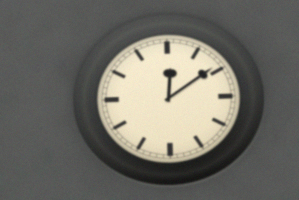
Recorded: 12h09
